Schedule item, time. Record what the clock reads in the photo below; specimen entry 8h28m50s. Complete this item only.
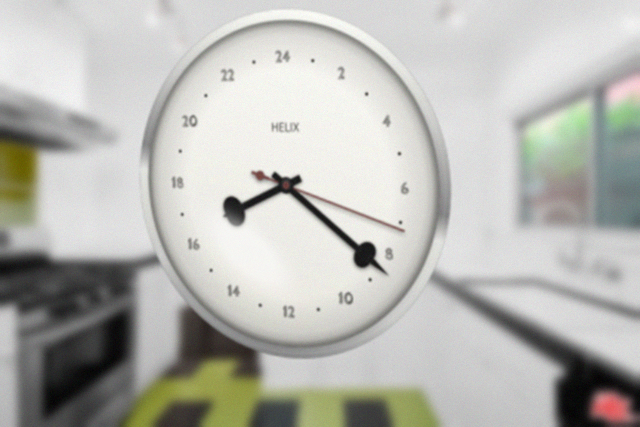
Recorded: 16h21m18s
